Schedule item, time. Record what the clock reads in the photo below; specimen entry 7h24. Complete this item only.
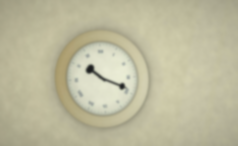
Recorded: 10h19
